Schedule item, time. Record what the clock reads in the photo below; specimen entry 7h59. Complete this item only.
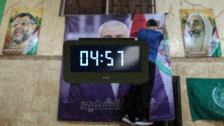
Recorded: 4h57
